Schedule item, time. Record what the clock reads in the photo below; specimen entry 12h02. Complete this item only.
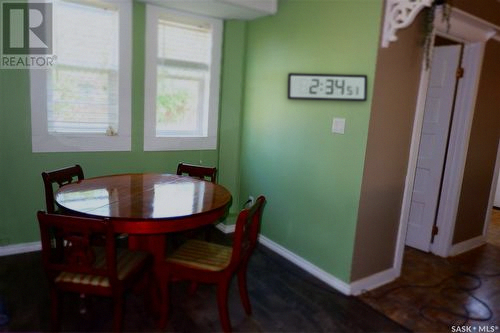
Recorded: 2h34
